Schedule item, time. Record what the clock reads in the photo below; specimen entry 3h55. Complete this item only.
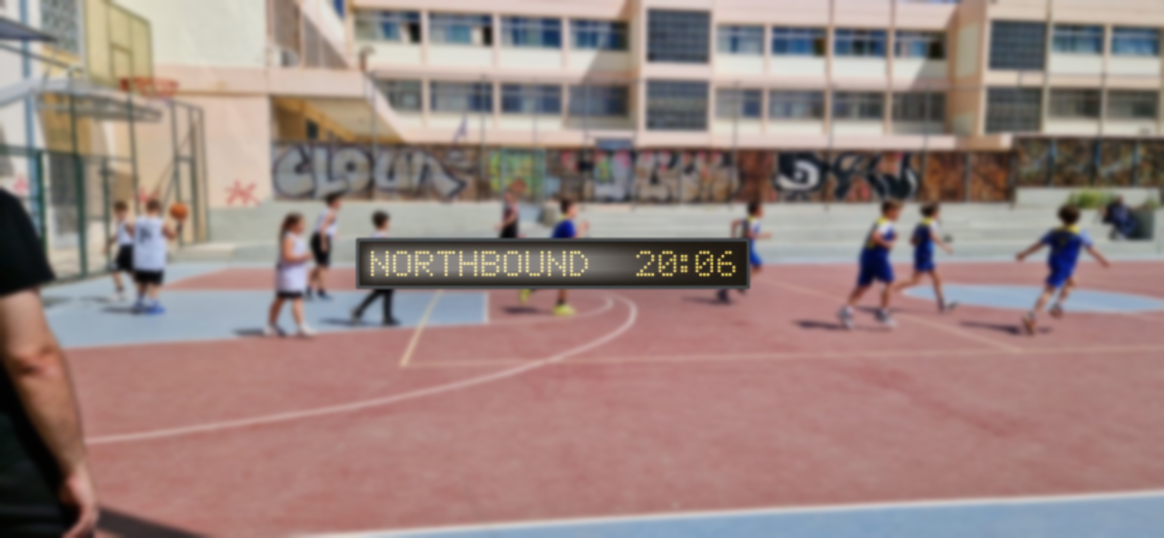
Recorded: 20h06
